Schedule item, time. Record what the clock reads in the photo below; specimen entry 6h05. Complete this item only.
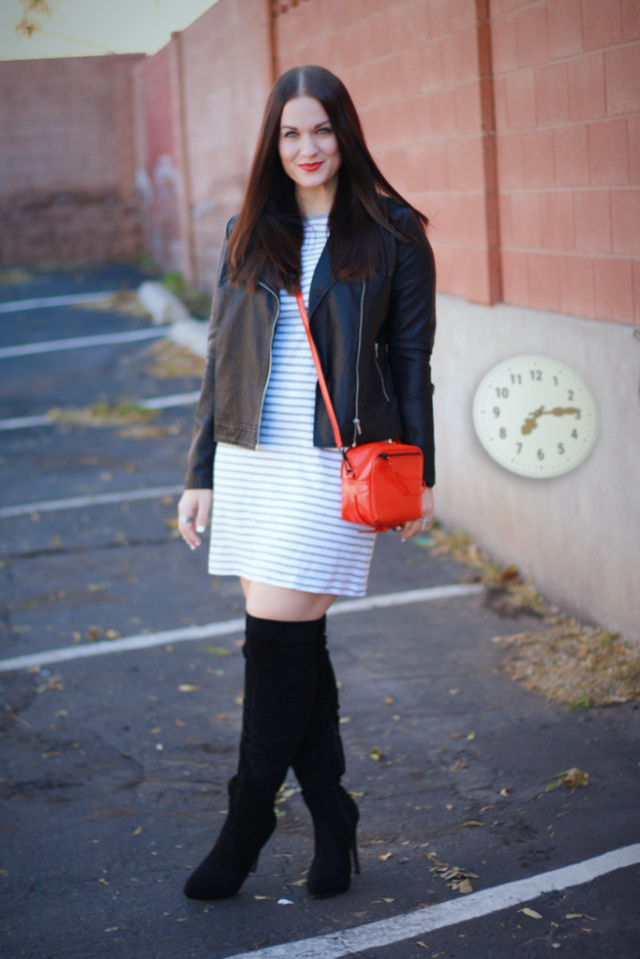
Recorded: 7h14
